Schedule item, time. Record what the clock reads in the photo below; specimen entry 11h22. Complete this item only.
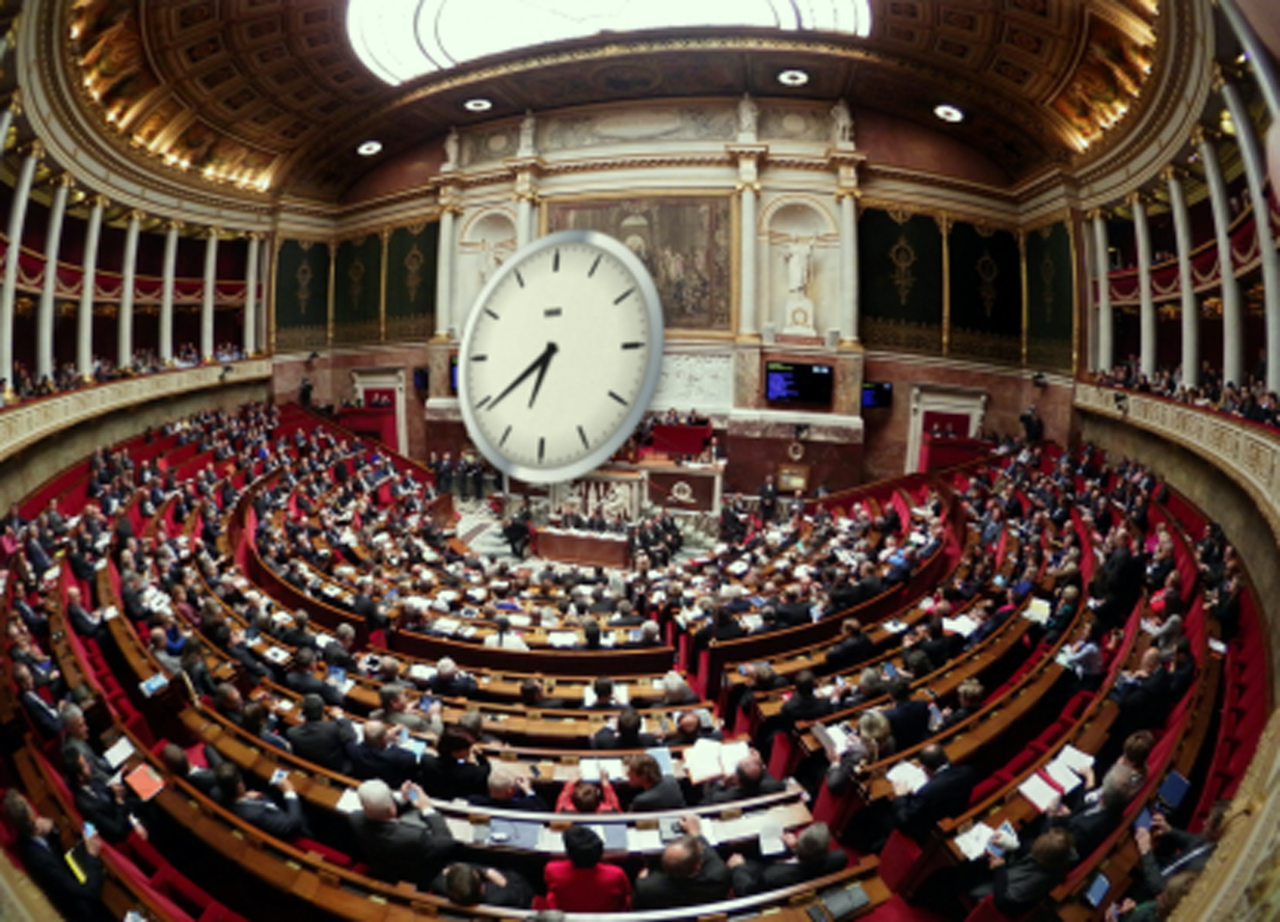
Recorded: 6h39
